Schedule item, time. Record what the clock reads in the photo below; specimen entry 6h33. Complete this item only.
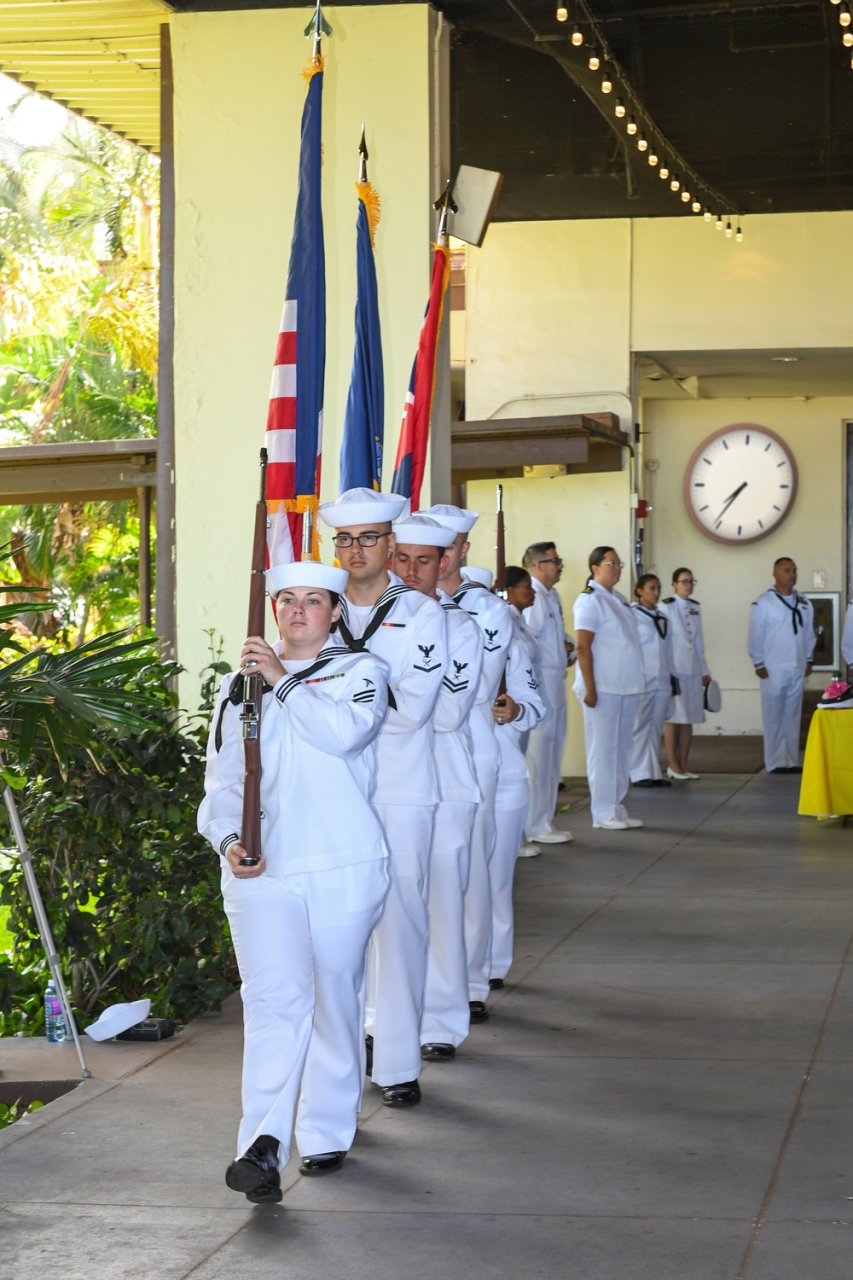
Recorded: 7h36
